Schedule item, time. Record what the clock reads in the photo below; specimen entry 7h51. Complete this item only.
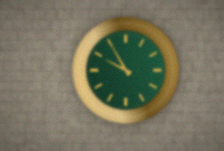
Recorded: 9h55
